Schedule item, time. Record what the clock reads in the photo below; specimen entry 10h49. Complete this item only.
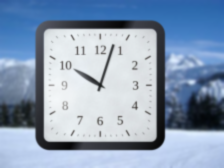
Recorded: 10h03
